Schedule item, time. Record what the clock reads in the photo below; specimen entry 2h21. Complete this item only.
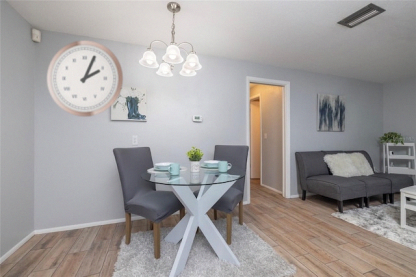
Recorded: 2h04
